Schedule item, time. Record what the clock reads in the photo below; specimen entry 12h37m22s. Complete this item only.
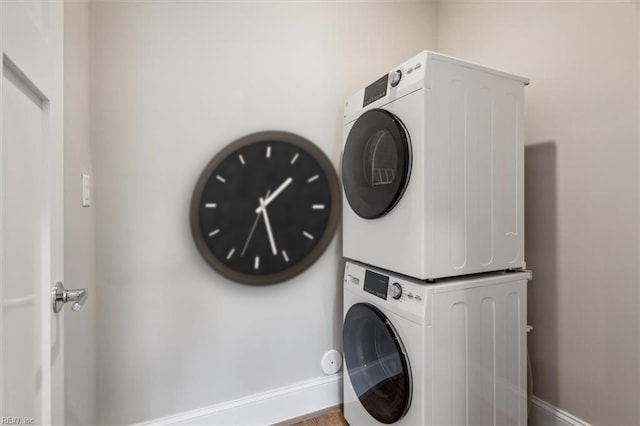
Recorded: 1h26m33s
